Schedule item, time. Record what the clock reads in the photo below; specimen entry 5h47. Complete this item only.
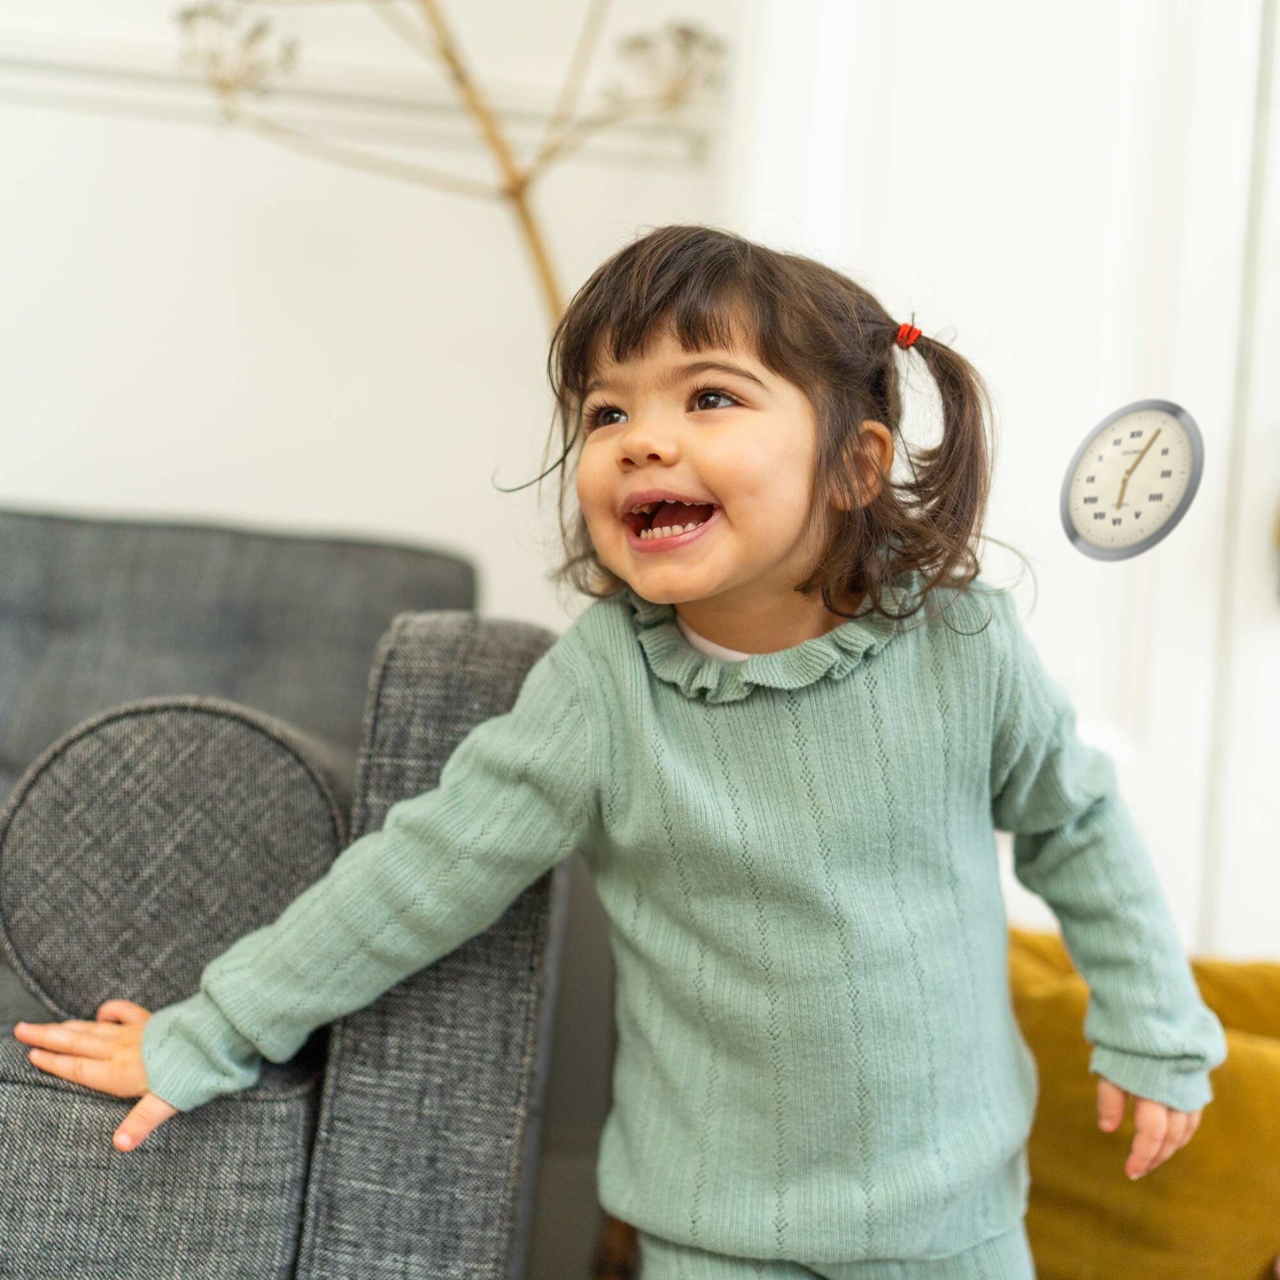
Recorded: 6h05
